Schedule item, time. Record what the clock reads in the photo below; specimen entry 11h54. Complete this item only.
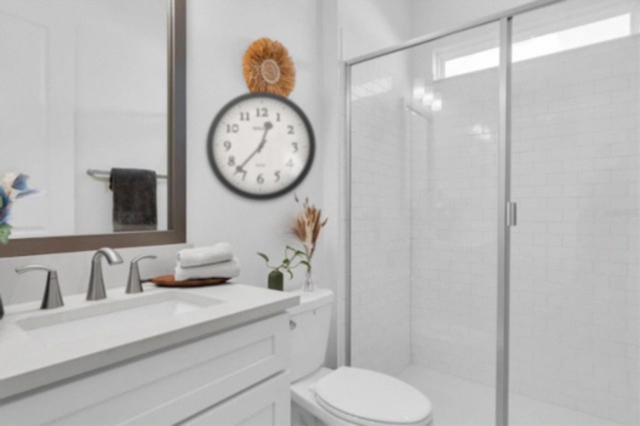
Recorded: 12h37
